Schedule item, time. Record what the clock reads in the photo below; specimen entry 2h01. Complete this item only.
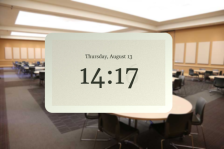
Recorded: 14h17
